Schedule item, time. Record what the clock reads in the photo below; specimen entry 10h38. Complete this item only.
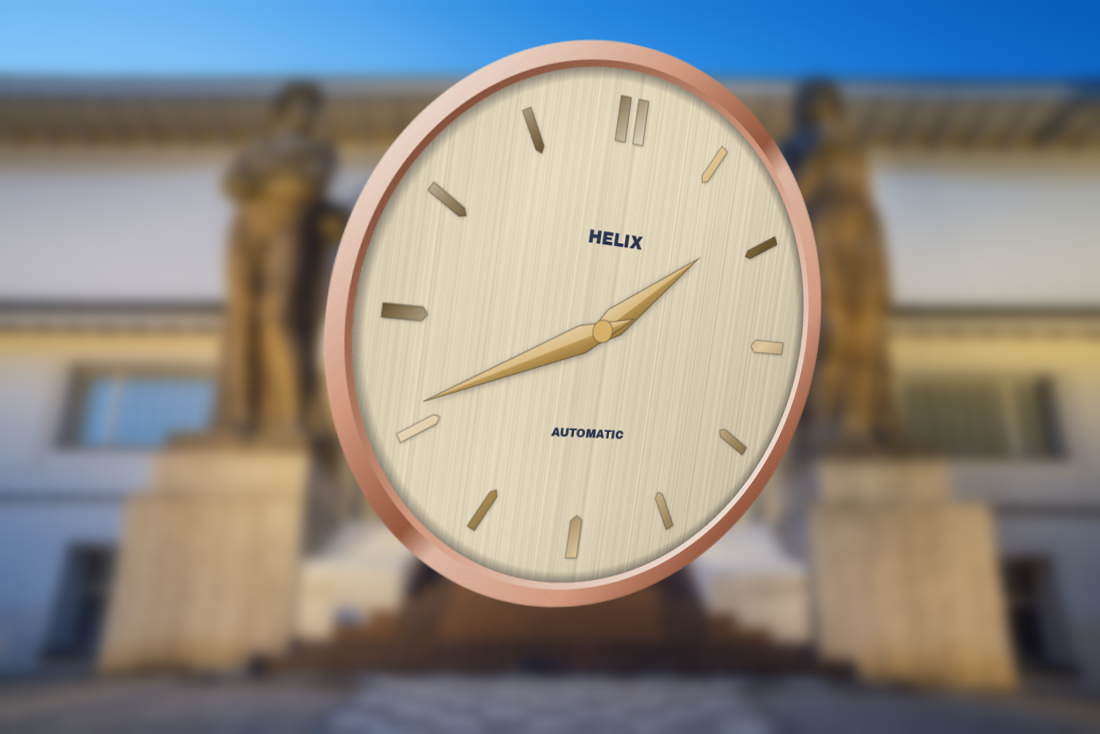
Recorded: 1h41
